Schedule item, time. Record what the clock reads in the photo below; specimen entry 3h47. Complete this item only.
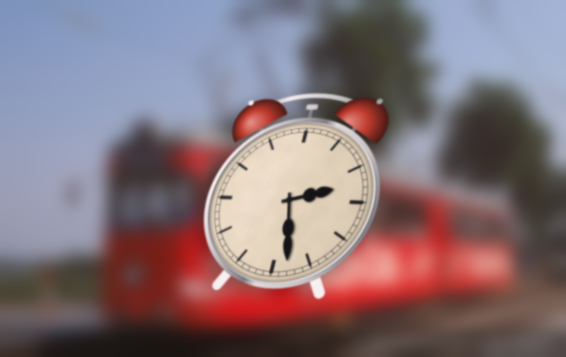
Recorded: 2h28
